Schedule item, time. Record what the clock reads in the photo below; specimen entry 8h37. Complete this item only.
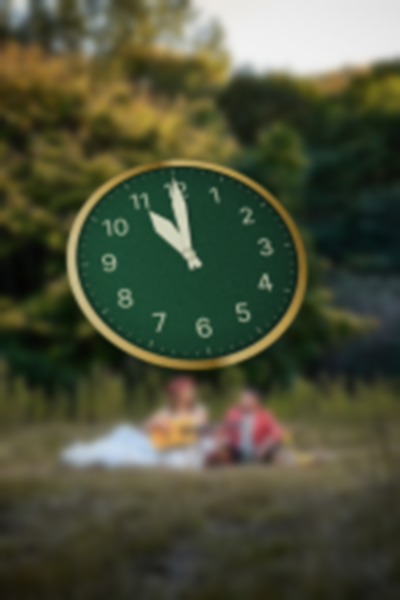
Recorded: 11h00
